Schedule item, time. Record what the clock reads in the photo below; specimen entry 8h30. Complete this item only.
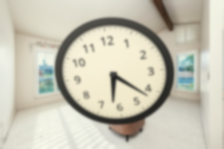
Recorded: 6h22
